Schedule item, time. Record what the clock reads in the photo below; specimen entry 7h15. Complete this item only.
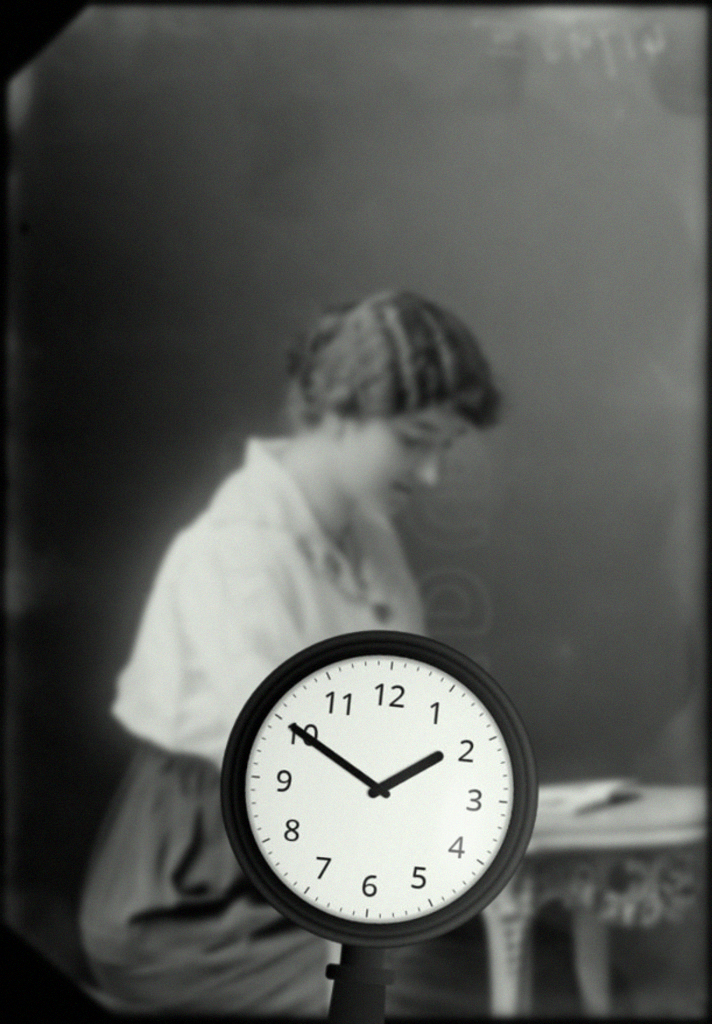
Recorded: 1h50
